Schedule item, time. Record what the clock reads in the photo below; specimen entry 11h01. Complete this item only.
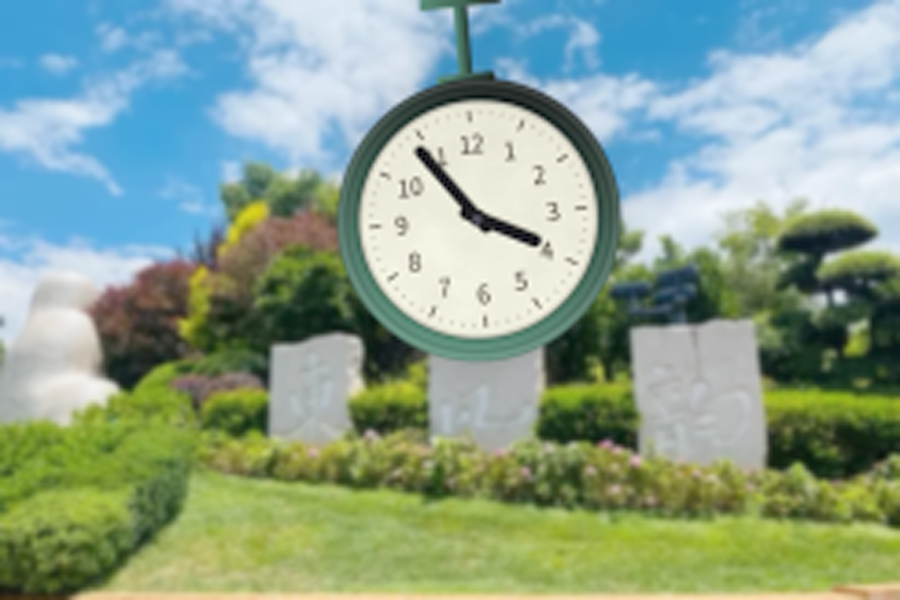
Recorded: 3h54
